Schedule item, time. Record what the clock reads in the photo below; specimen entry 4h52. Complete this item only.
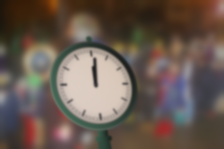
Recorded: 12h01
